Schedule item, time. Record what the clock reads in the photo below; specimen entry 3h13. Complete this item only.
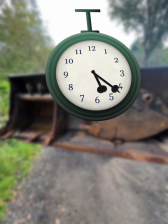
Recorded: 5h22
